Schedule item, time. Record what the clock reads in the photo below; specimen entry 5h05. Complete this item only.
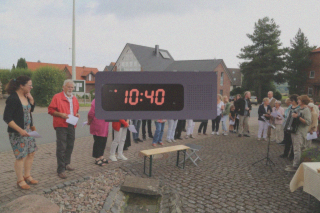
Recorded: 10h40
